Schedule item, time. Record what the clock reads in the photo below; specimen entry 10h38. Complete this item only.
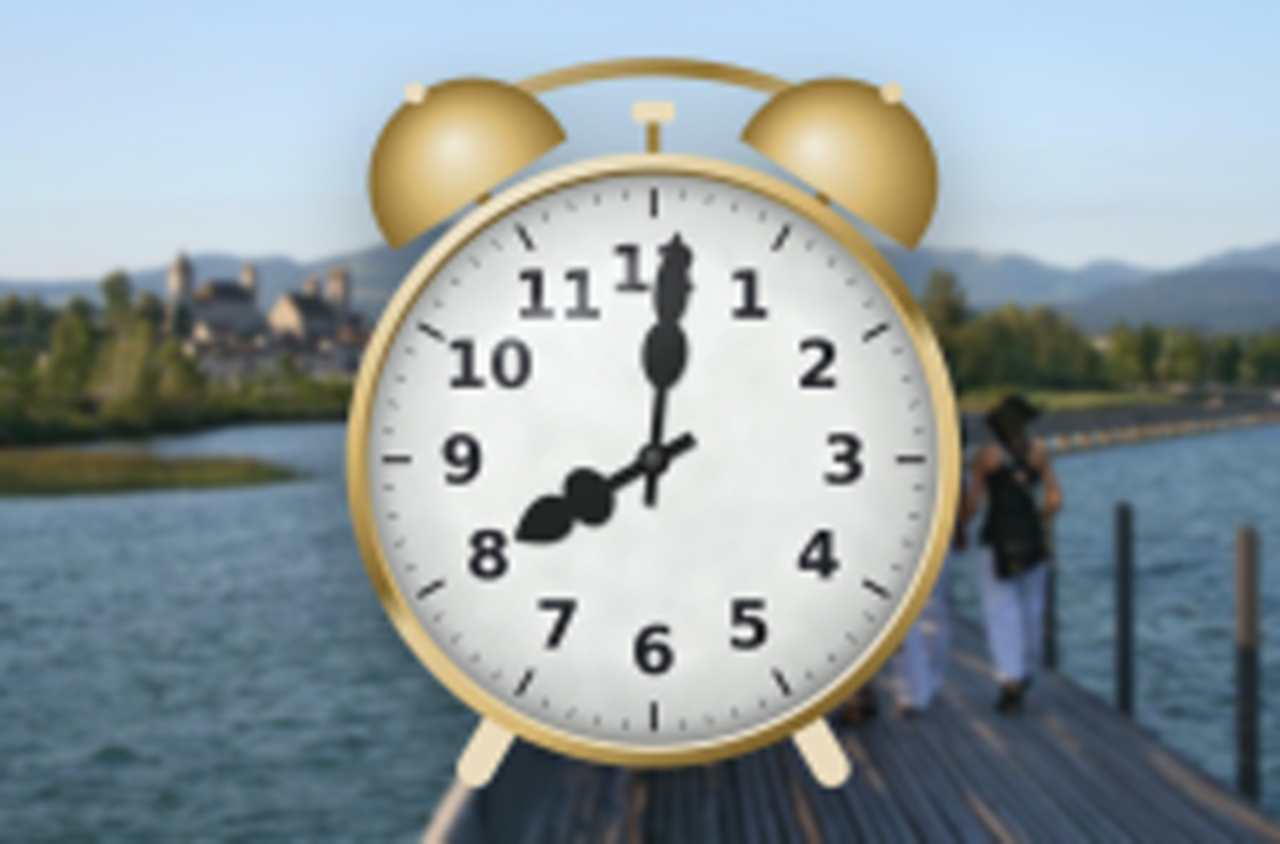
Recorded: 8h01
